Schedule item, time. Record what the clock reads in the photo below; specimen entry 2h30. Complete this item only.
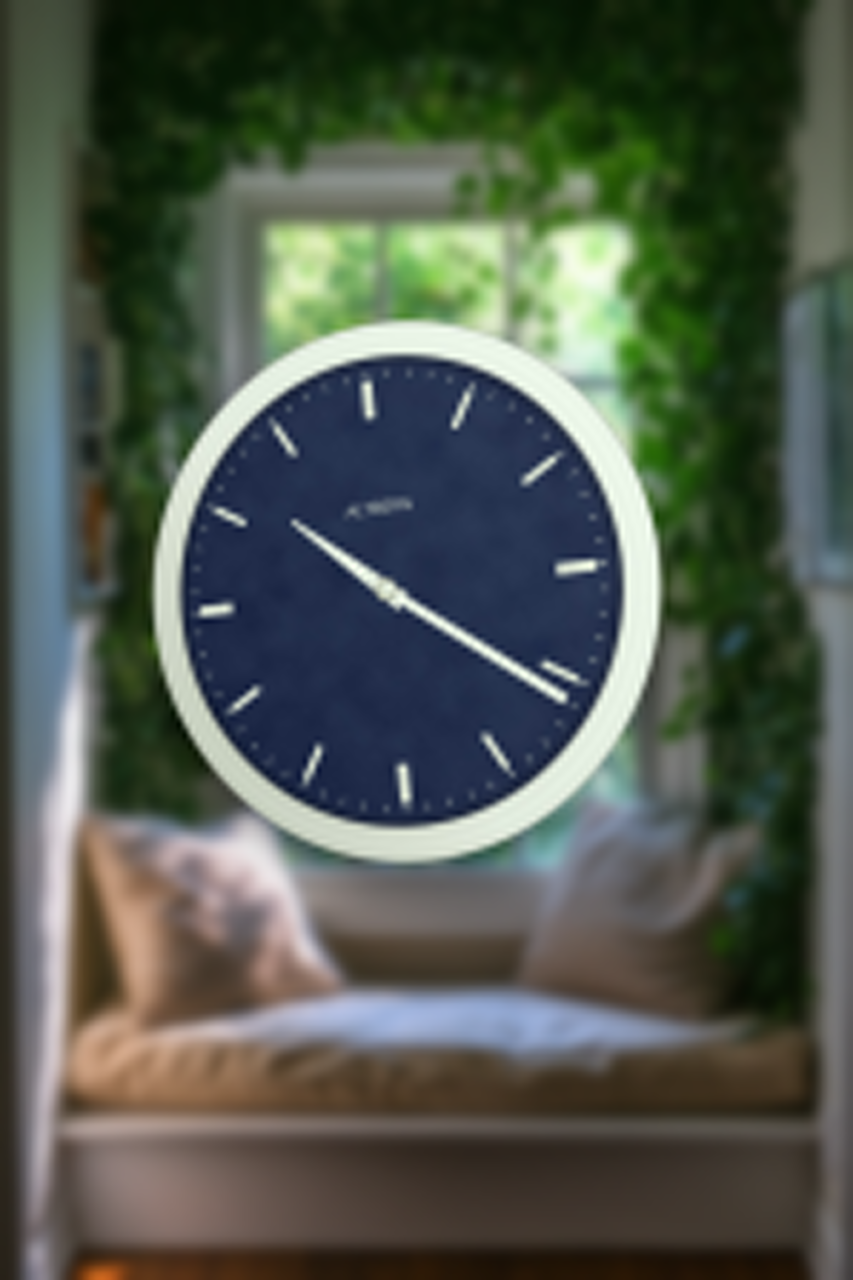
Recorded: 10h21
